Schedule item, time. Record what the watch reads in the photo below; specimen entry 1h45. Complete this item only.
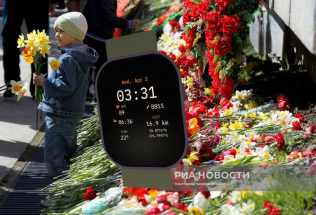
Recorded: 3h31
